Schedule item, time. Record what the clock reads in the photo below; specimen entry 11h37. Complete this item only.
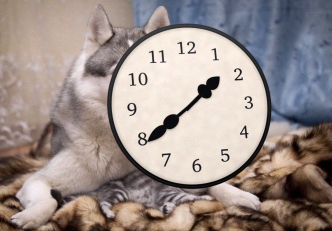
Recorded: 1h39
